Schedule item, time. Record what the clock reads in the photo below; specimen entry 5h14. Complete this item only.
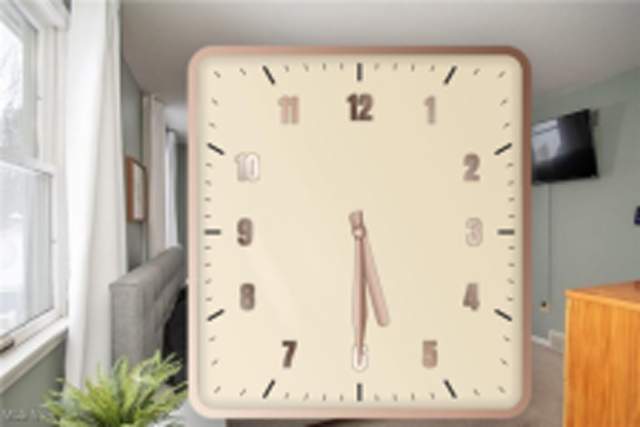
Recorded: 5h30
